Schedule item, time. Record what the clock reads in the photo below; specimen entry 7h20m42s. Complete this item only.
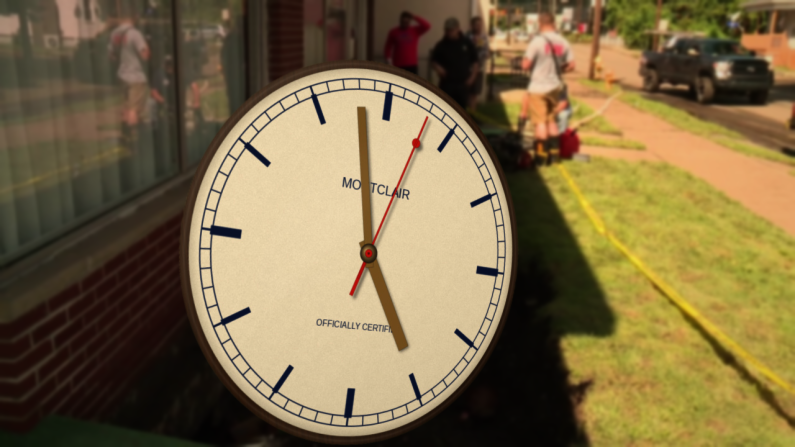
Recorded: 4h58m03s
